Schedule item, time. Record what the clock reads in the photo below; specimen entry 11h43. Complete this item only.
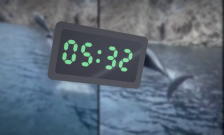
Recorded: 5h32
